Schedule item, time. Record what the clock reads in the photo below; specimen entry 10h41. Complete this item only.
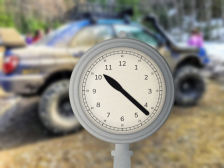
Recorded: 10h22
